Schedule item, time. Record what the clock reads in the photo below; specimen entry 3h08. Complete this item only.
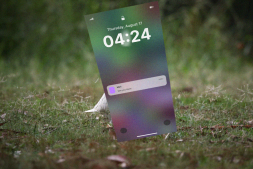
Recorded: 4h24
